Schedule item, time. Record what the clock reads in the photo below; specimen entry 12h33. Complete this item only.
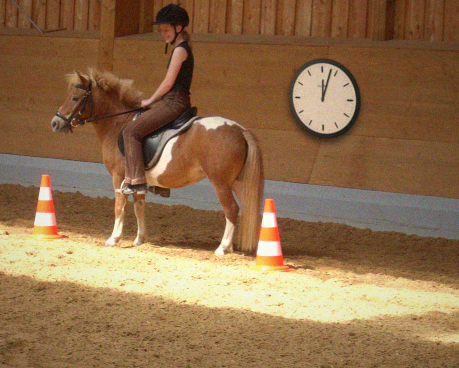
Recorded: 12h03
